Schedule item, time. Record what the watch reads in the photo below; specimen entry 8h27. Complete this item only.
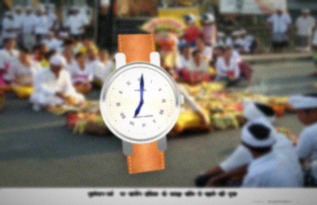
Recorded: 7h01
